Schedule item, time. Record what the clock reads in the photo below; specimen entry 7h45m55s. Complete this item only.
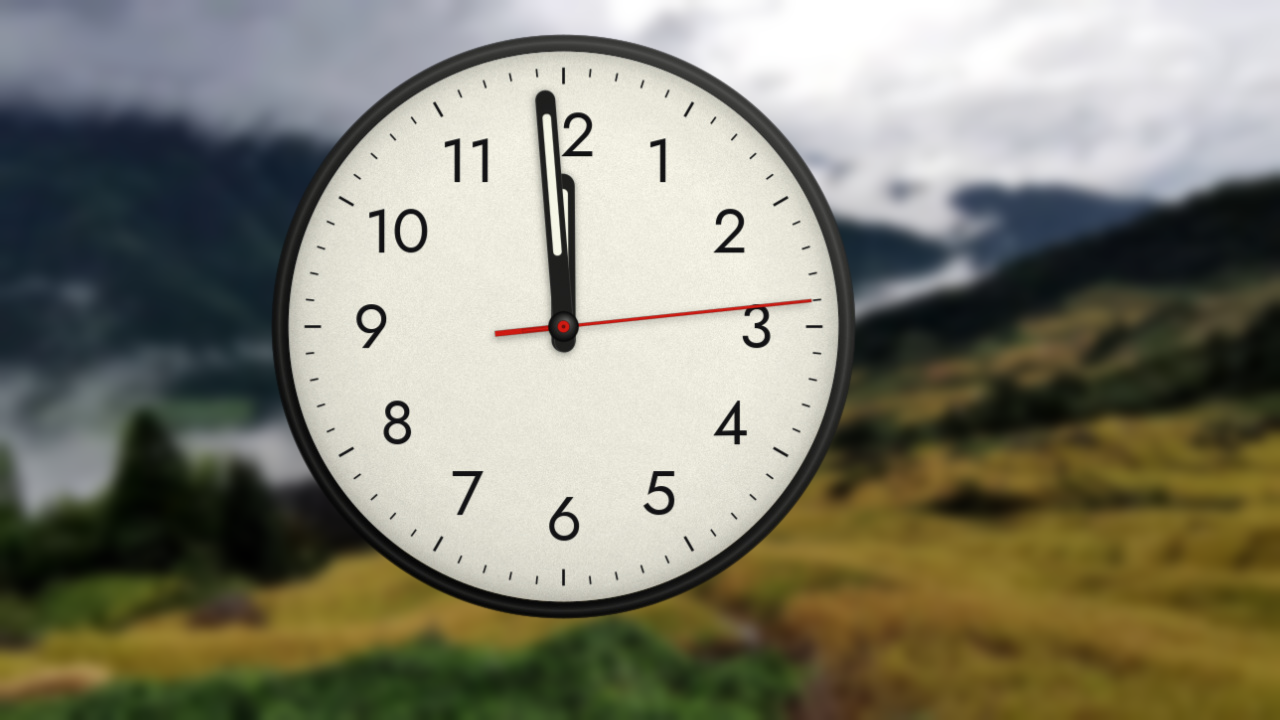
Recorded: 11h59m14s
